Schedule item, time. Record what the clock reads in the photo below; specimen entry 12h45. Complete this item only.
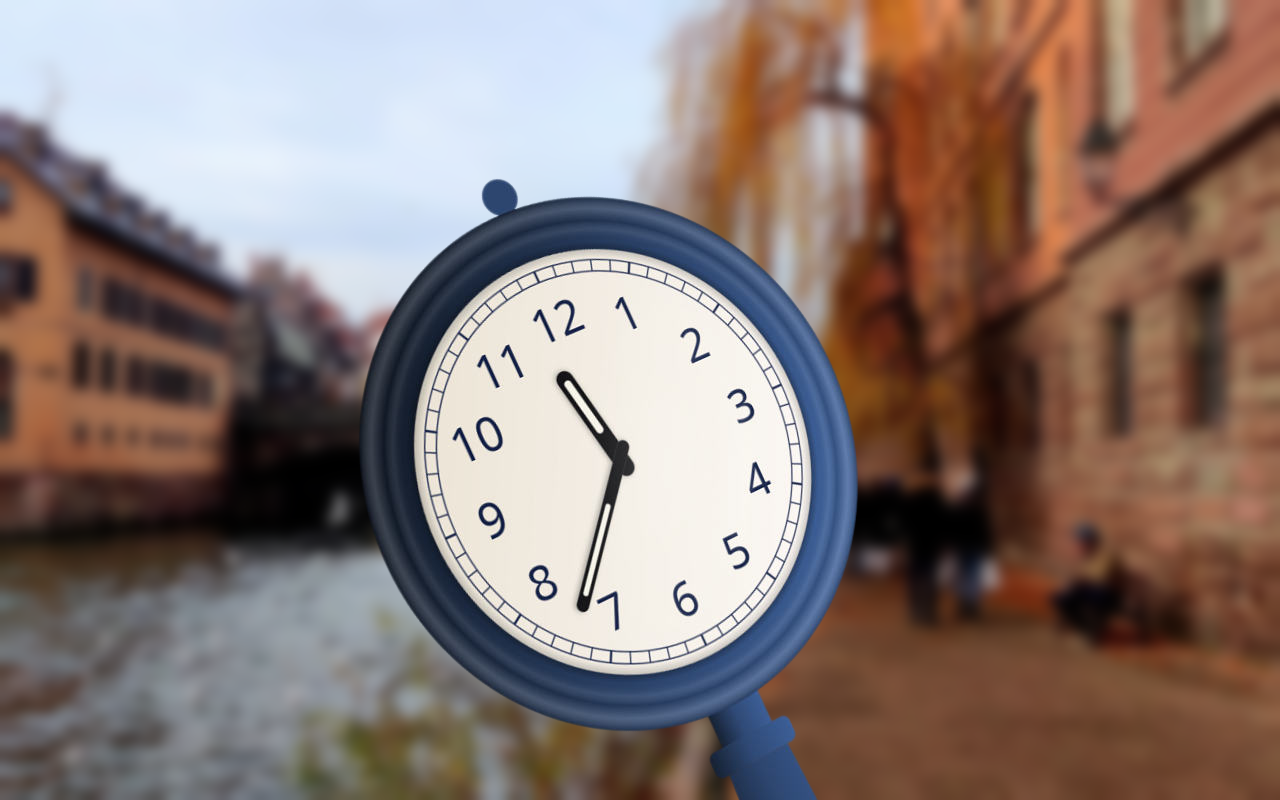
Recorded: 11h37
